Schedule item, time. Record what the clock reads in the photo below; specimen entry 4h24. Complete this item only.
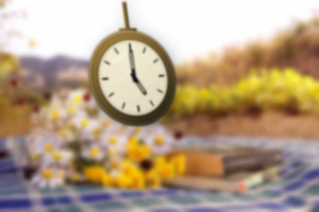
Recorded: 5h00
